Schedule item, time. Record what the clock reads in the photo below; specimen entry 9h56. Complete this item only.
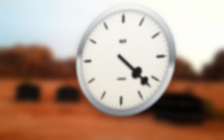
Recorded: 4h22
